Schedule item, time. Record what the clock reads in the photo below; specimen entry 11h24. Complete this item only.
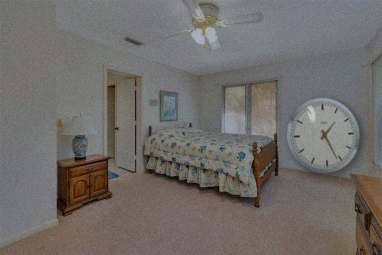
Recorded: 1h26
